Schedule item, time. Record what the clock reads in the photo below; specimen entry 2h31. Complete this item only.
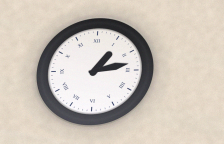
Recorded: 1h13
